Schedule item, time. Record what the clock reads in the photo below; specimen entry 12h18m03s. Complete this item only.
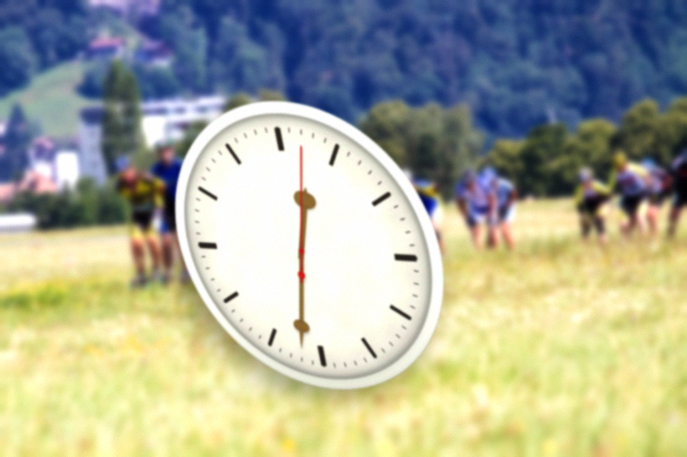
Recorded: 12h32m02s
